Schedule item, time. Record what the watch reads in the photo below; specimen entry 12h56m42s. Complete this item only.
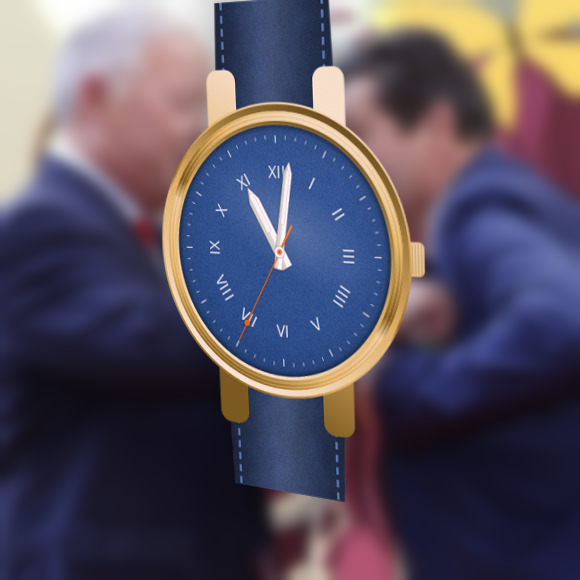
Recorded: 11h01m35s
